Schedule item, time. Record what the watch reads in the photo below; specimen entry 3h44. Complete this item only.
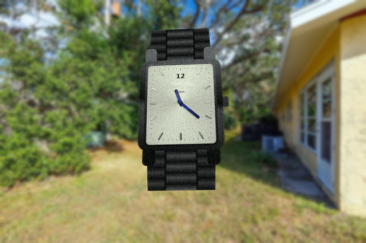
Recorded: 11h22
